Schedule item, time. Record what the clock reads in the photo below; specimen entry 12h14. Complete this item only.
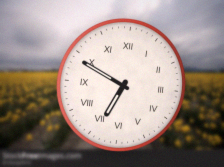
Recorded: 6h49
